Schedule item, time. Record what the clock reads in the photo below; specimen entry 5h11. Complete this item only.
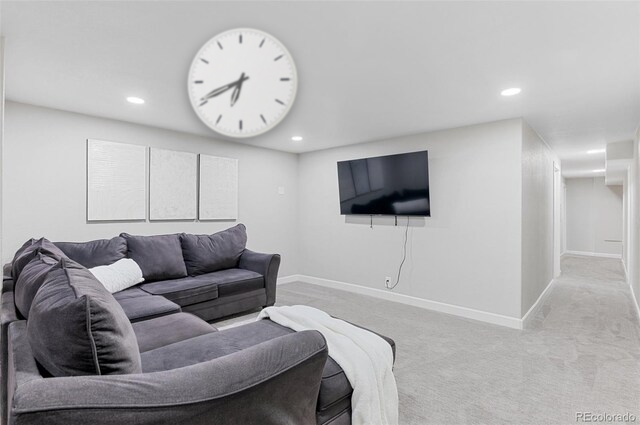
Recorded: 6h41
